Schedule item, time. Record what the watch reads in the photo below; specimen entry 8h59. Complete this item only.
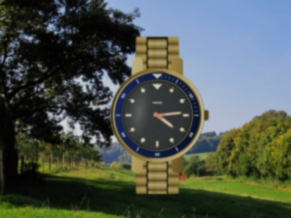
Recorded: 4h14
